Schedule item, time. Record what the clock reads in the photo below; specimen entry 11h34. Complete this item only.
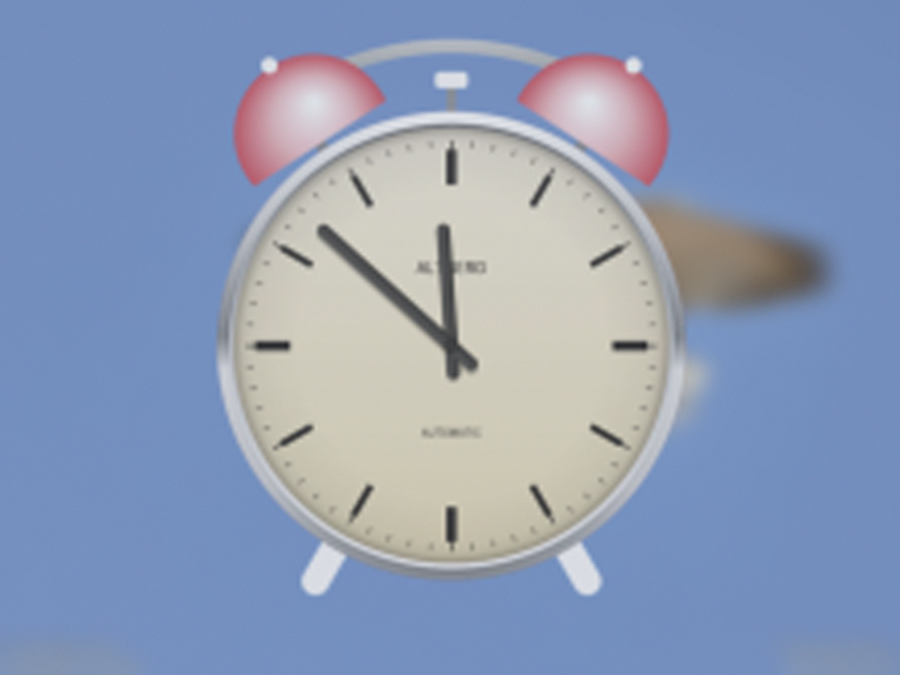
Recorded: 11h52
